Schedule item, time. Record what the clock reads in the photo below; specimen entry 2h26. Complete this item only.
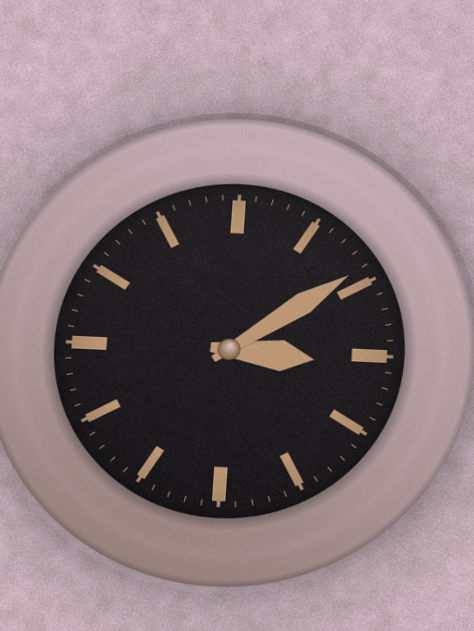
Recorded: 3h09
